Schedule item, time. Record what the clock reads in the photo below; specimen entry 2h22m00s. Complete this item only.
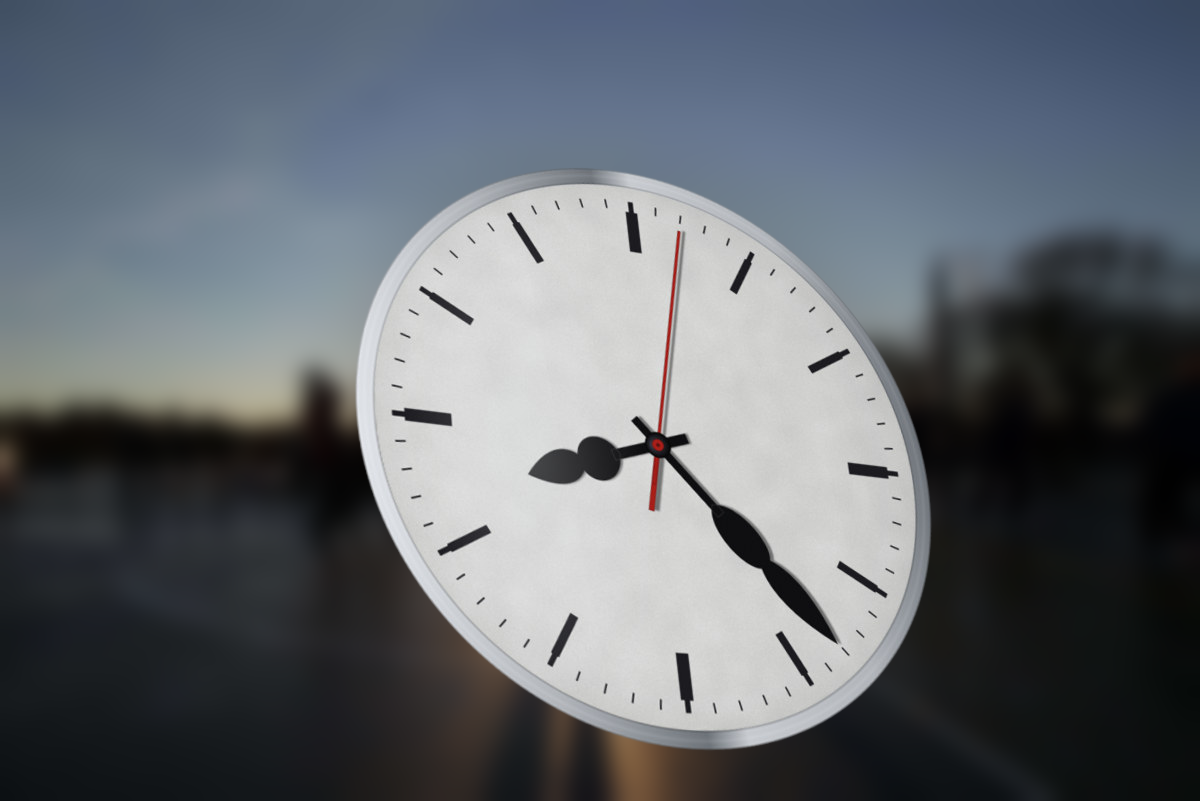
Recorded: 8h23m02s
